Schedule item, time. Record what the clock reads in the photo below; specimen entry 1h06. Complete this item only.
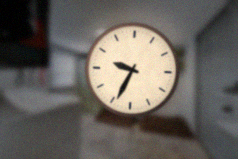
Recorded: 9h34
